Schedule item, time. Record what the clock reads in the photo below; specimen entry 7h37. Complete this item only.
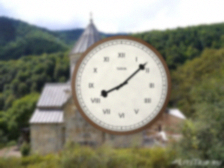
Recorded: 8h08
